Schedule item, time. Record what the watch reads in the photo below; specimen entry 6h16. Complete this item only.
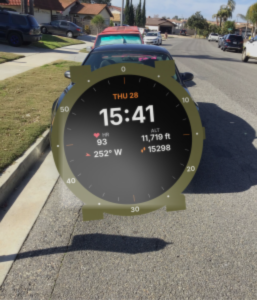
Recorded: 15h41
